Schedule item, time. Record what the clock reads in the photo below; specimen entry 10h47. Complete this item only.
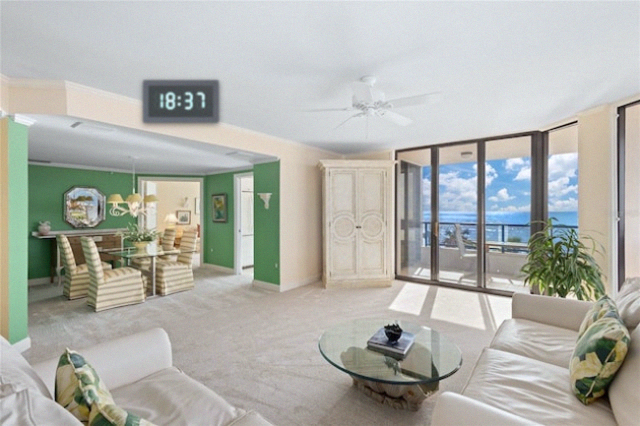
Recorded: 18h37
